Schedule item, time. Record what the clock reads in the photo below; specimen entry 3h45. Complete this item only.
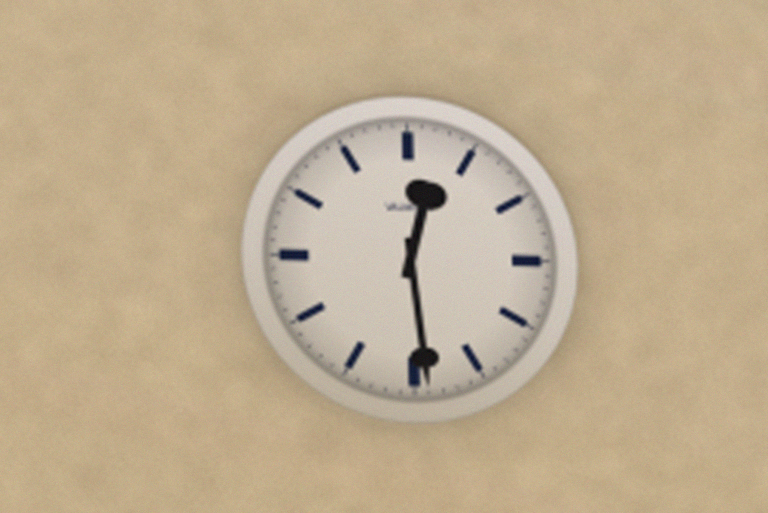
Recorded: 12h29
